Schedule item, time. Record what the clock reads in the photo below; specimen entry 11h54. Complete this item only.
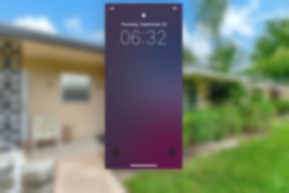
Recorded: 6h32
